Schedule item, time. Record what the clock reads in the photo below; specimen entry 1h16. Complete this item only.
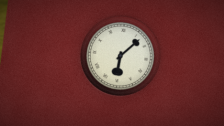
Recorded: 6h07
